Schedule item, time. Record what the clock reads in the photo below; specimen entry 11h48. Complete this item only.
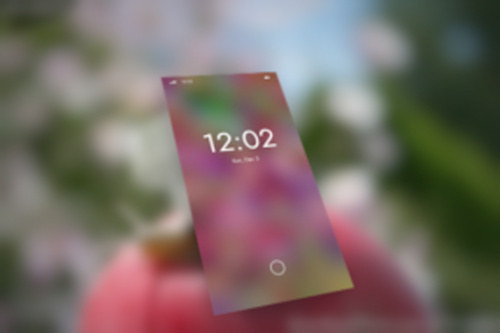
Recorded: 12h02
